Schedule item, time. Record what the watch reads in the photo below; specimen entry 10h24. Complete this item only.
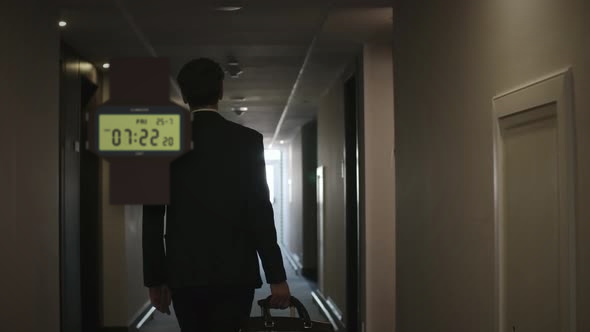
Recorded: 7h22
